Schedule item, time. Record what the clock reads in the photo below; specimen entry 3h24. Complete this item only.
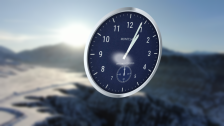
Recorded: 1h04
